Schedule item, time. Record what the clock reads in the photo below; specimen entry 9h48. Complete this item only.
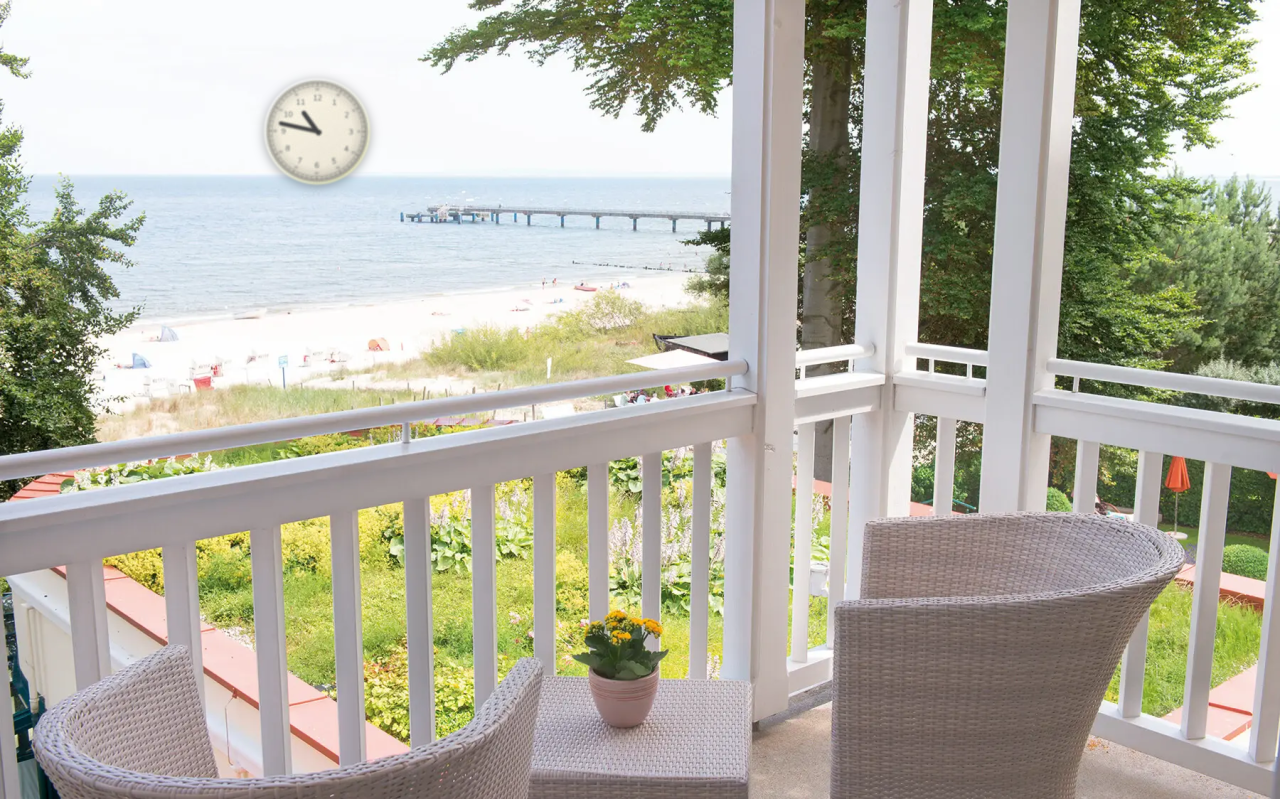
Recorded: 10h47
